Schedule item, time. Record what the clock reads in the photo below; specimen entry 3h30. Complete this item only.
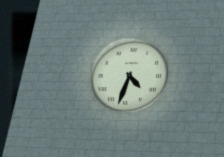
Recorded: 4h32
